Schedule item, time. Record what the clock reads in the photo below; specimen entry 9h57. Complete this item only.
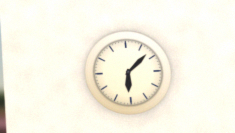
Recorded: 6h08
